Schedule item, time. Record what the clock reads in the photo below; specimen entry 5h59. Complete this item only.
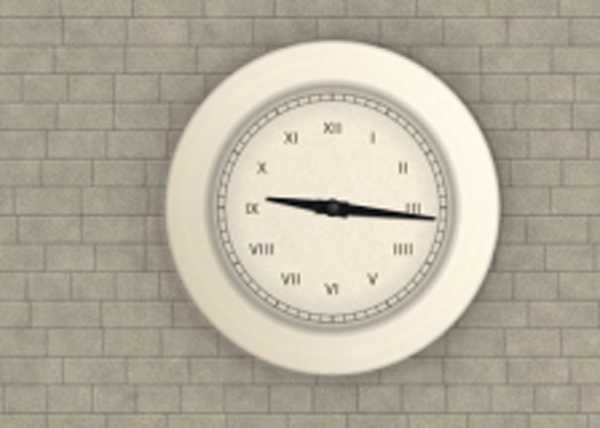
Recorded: 9h16
